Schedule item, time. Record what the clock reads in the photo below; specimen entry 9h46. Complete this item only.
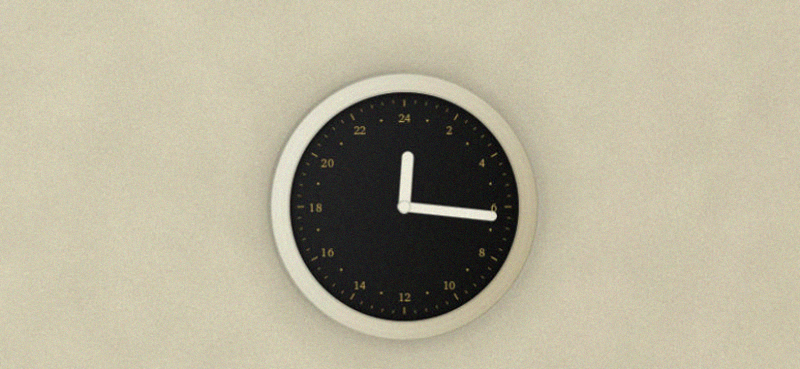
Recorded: 0h16
